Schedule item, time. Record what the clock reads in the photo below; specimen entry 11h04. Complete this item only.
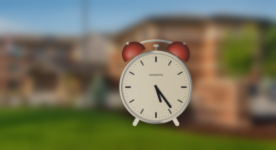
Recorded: 5h24
